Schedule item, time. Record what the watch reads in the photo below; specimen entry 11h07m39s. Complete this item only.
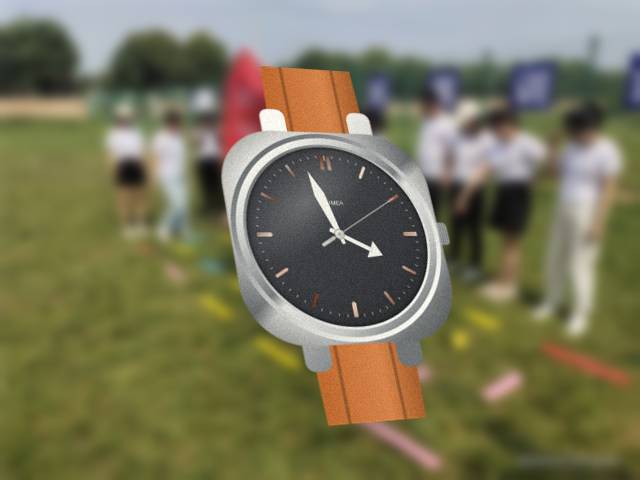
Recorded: 3h57m10s
